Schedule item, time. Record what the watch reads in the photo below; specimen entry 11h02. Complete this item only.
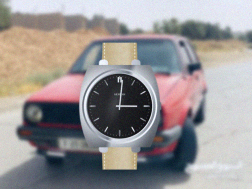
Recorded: 3h01
